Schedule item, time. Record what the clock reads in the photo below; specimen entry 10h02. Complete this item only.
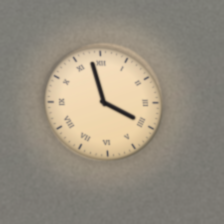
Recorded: 3h58
